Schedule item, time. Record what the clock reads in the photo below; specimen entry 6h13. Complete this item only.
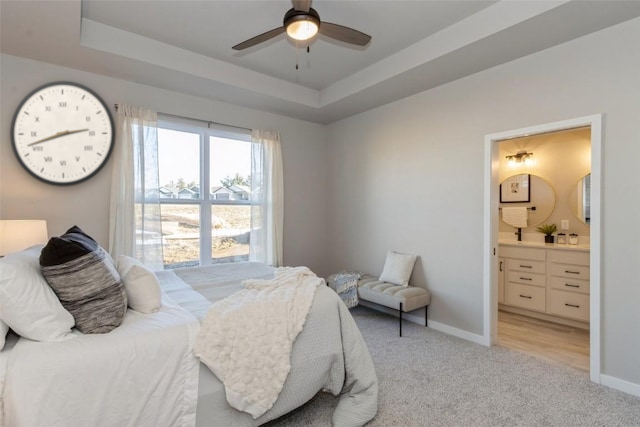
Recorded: 2h42
